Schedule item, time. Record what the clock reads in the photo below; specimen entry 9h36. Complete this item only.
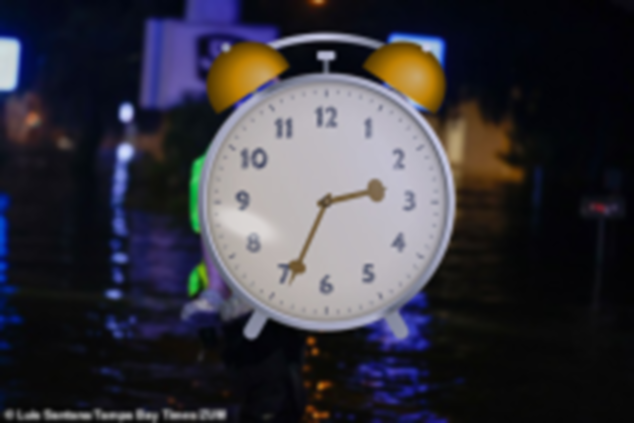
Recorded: 2h34
